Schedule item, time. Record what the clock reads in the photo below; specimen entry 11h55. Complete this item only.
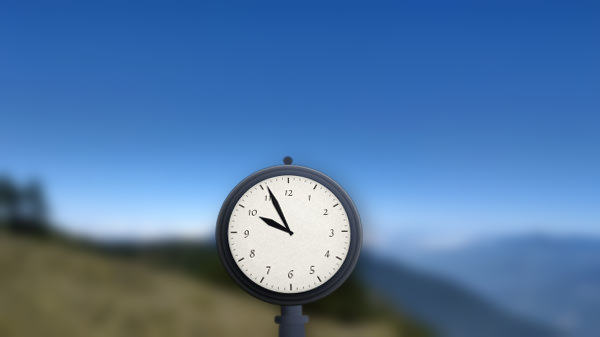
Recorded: 9h56
